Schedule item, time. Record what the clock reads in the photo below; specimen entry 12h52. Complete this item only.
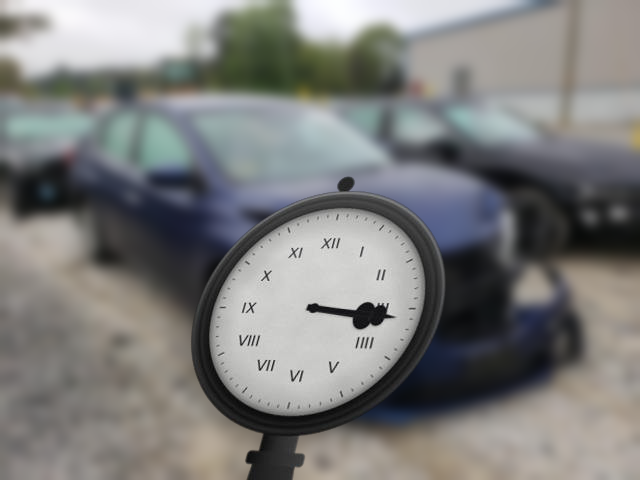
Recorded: 3h16
